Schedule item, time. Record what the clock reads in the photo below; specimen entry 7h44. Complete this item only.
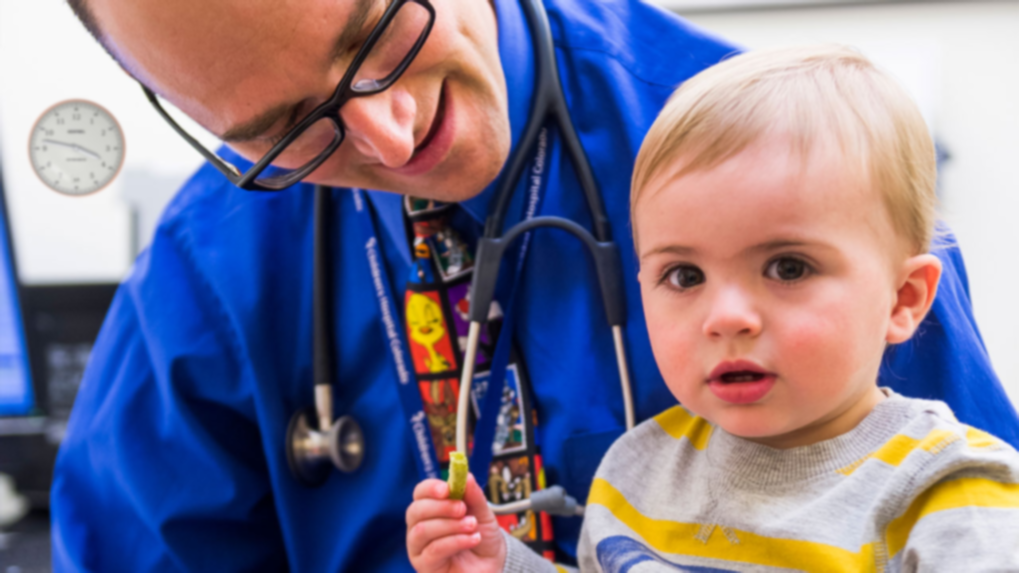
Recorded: 3h47
